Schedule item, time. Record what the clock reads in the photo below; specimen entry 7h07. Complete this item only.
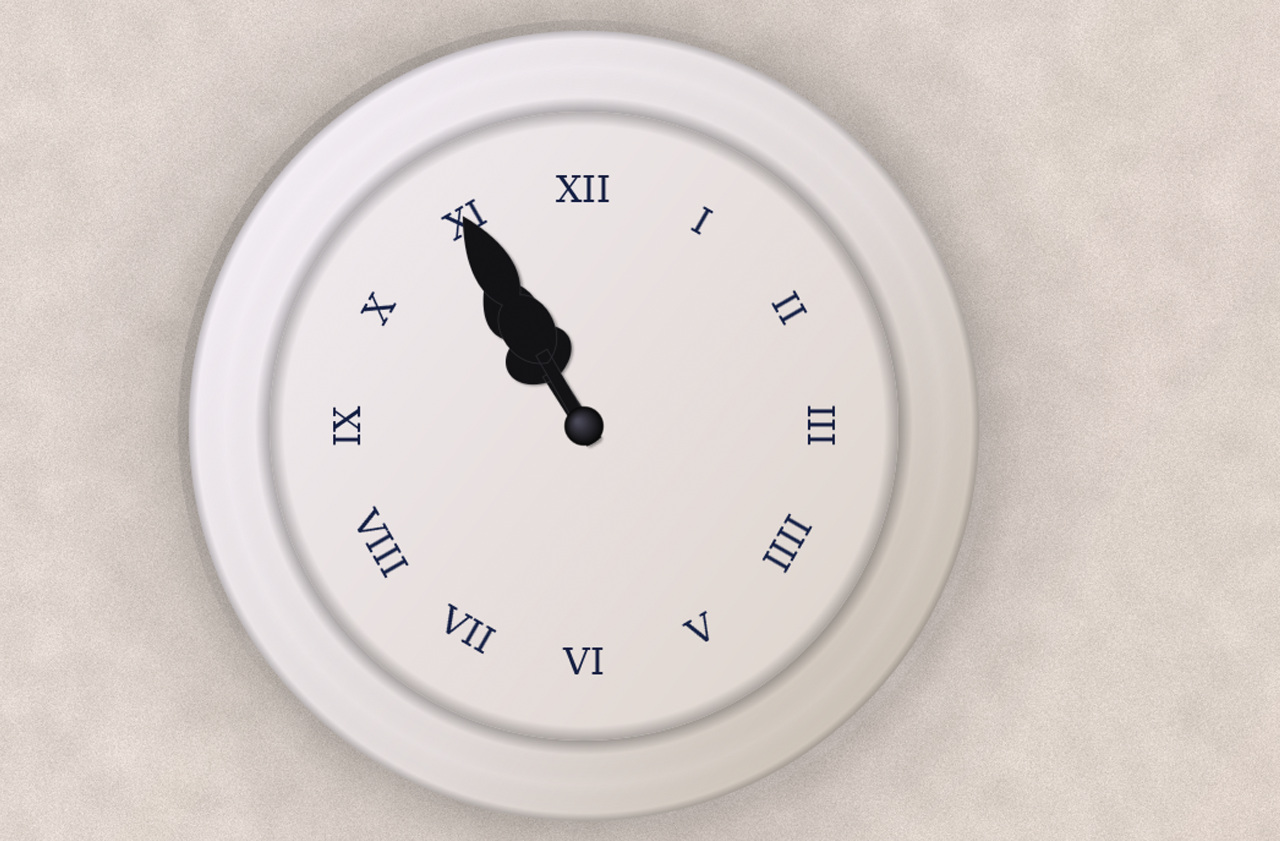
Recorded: 10h55
